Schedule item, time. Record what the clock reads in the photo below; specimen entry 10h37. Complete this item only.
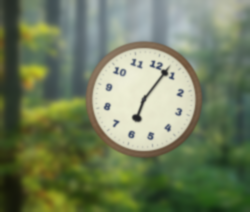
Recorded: 6h03
